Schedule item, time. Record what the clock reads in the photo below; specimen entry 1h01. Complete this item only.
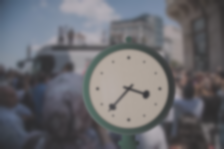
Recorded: 3h37
